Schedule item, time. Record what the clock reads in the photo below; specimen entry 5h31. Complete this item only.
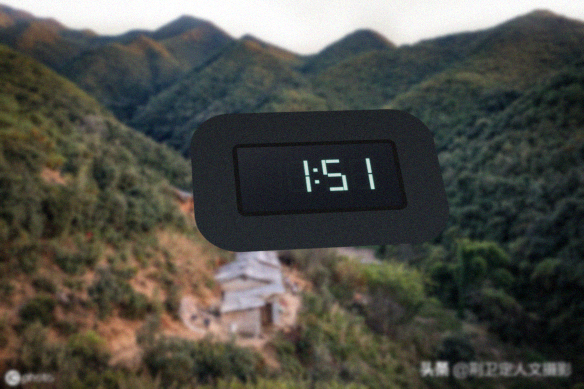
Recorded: 1h51
